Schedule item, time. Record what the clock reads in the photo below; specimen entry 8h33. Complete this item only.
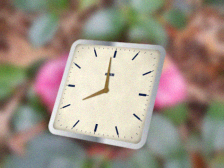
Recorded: 7h59
